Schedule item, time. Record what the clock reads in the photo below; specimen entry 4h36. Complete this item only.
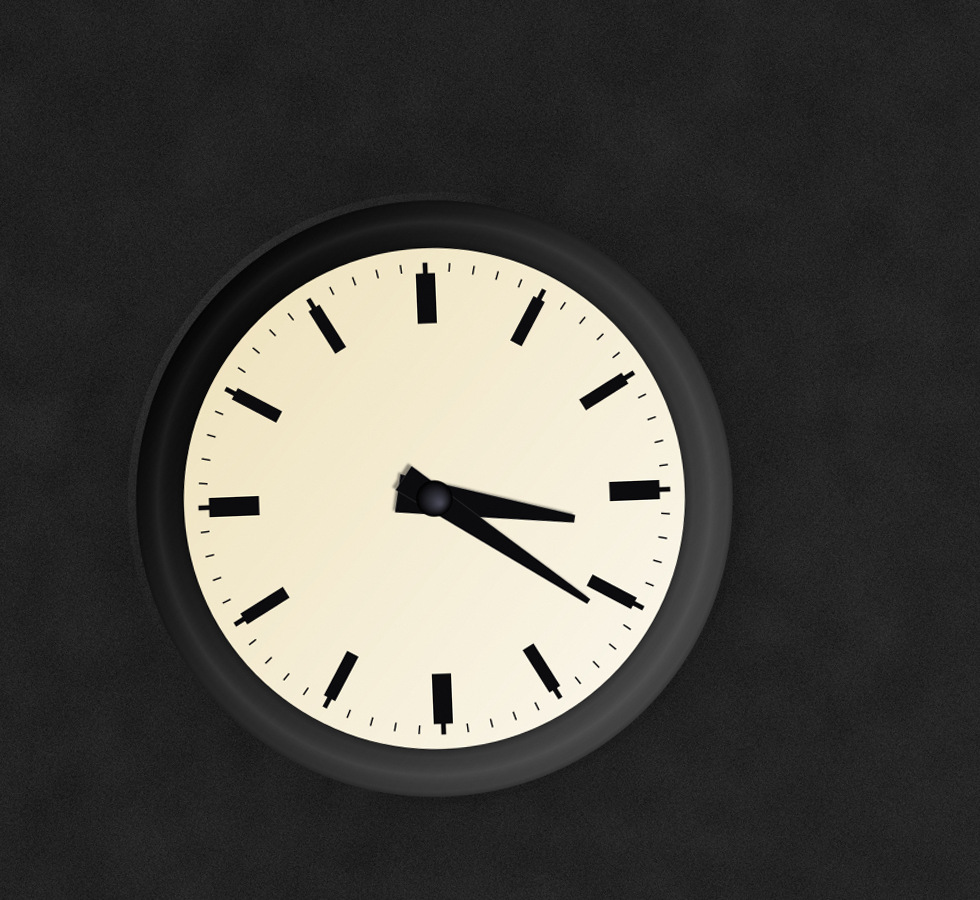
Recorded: 3h21
